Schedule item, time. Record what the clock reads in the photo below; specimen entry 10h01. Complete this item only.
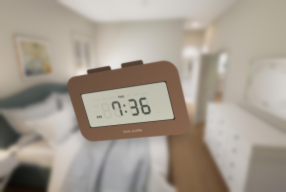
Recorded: 7h36
